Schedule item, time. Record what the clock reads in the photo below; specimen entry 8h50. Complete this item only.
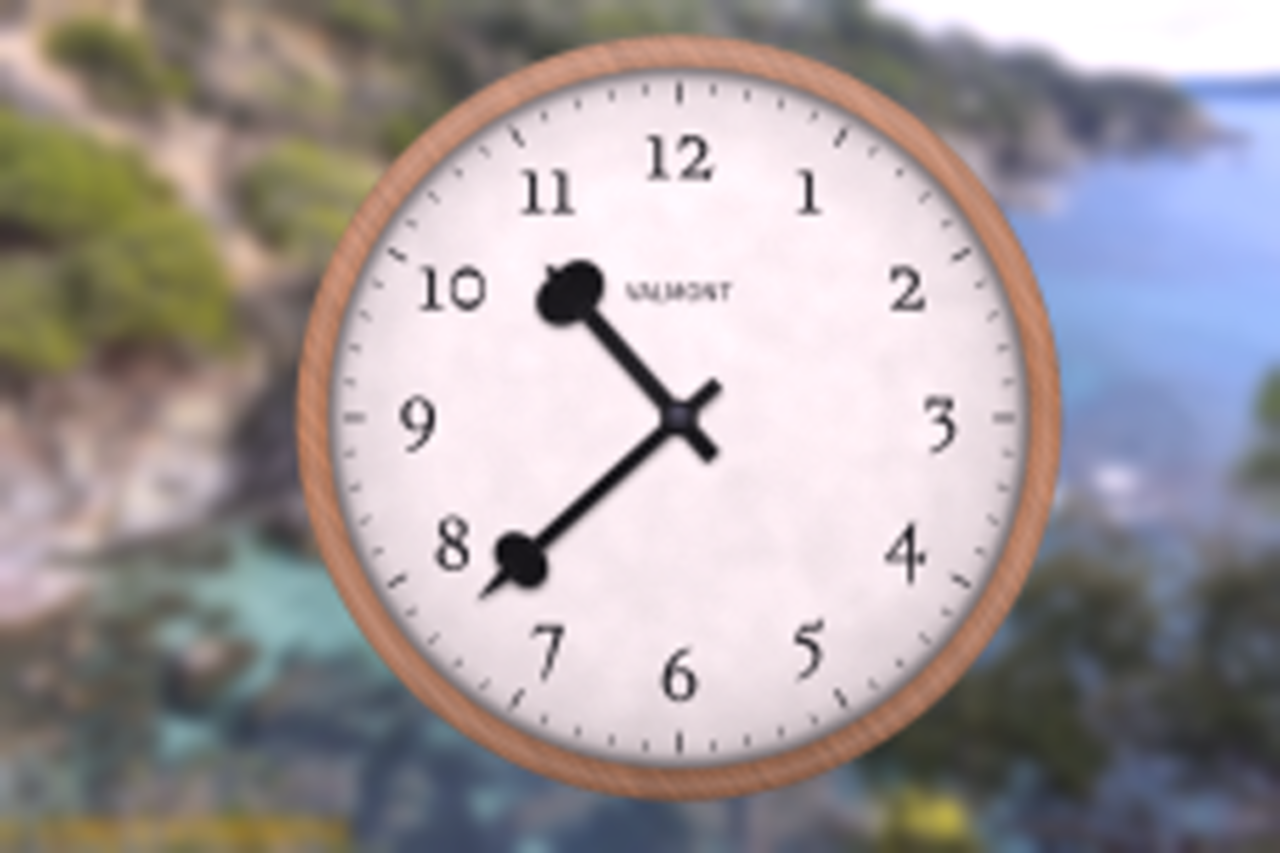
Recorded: 10h38
